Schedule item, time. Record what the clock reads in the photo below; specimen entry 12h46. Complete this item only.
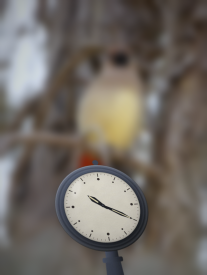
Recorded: 10h20
